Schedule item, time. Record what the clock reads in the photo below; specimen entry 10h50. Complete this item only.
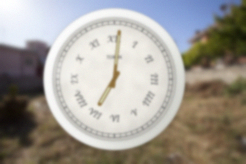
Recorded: 7h01
